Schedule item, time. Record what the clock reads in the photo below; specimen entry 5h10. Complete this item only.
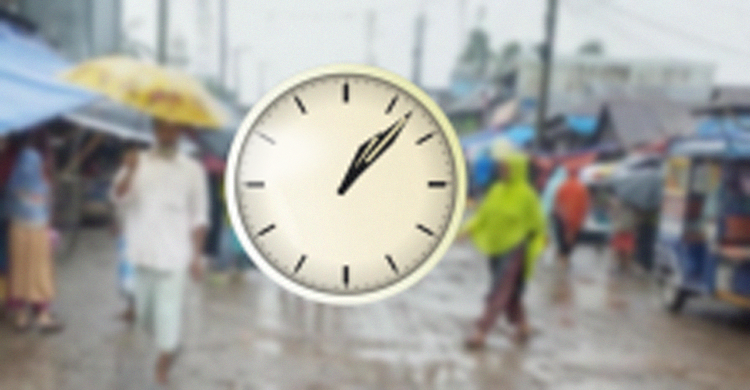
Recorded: 1h07
